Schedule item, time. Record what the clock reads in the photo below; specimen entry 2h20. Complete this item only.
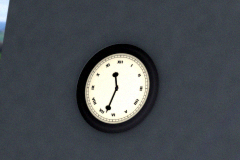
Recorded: 11h33
